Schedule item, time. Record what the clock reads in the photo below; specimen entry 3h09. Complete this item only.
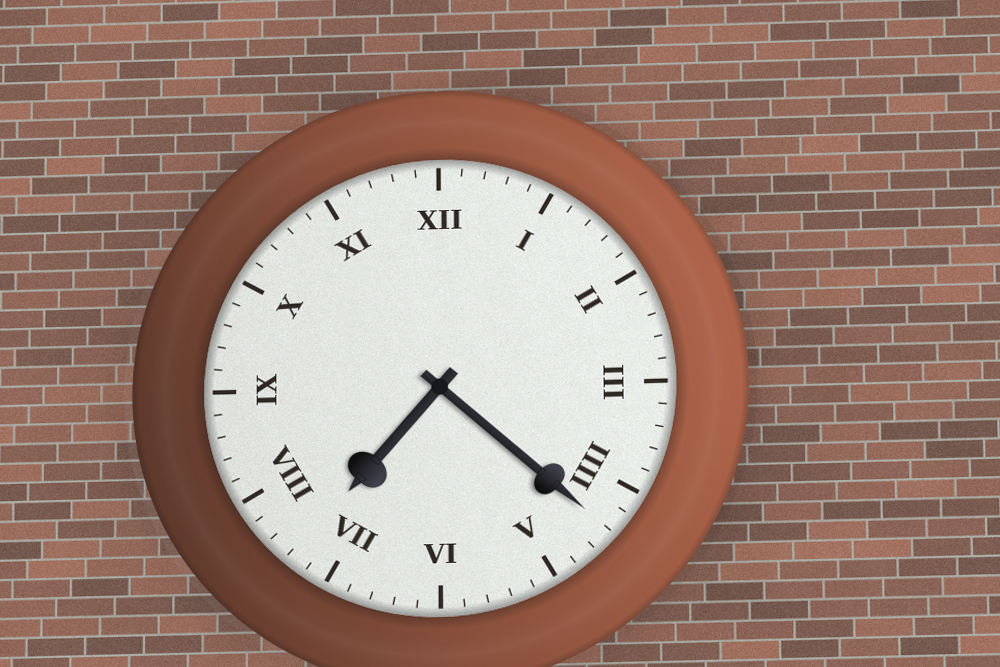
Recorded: 7h22
